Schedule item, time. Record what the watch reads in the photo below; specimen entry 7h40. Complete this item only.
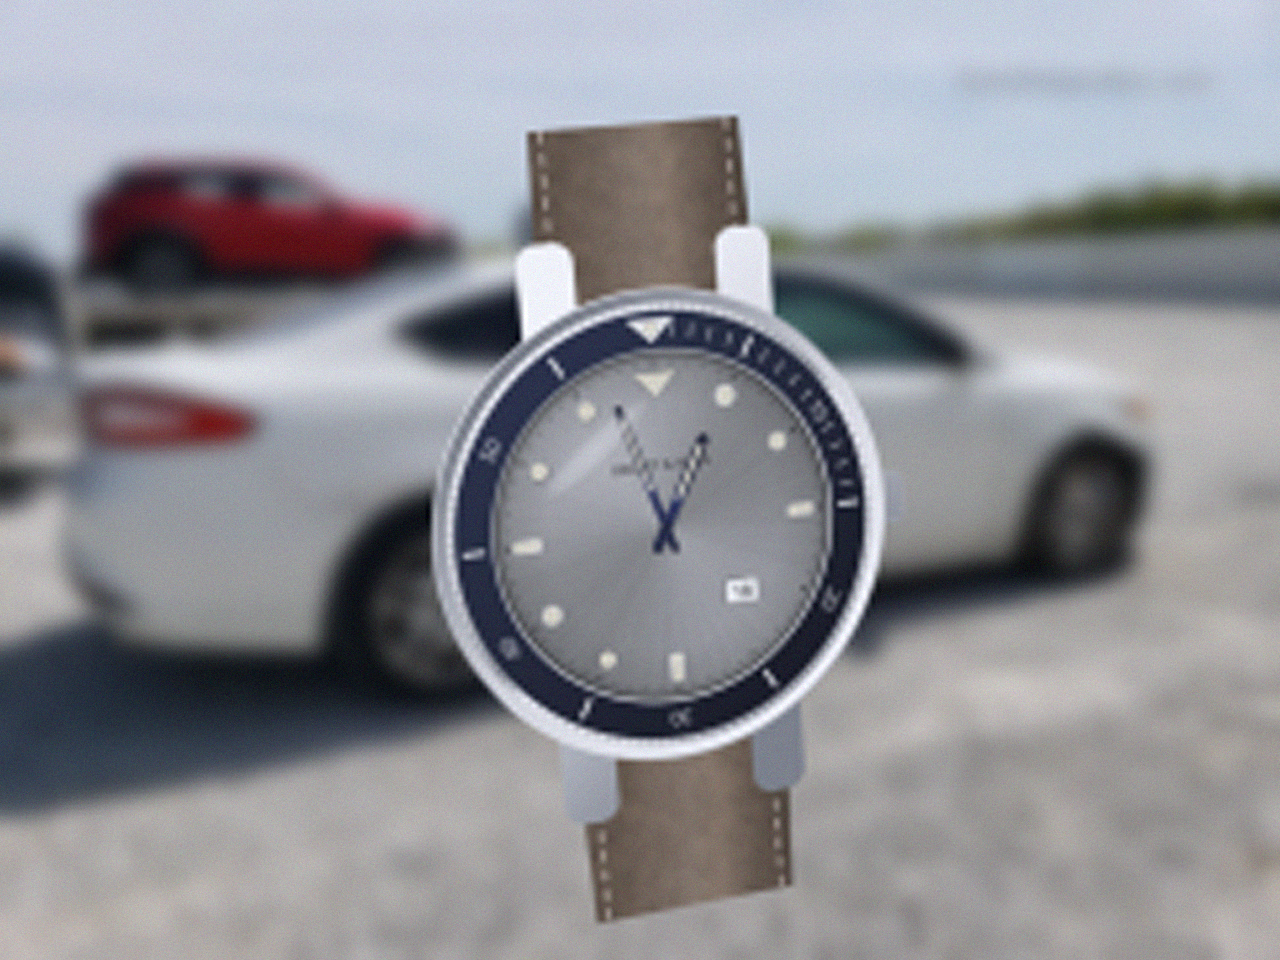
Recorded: 12h57
